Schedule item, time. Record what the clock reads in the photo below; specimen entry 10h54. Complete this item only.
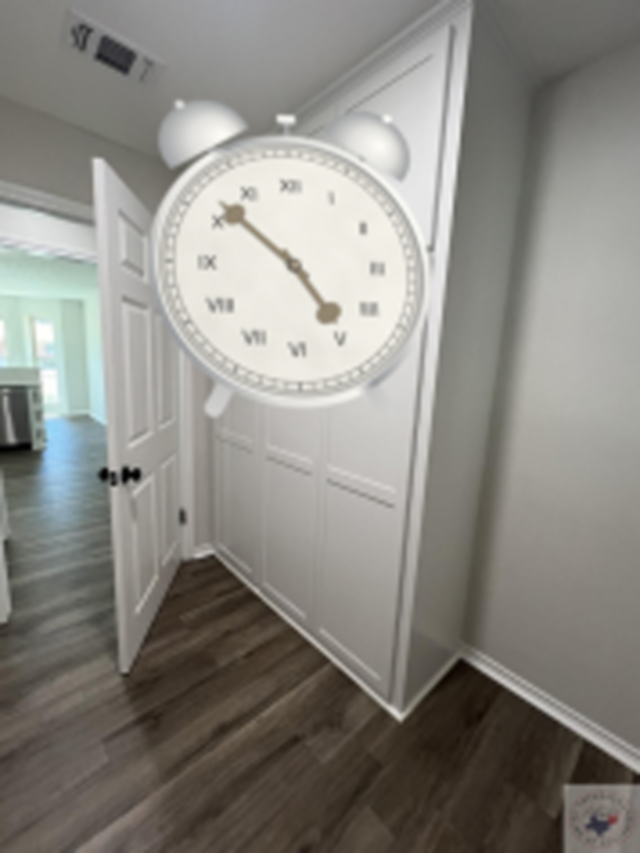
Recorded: 4h52
